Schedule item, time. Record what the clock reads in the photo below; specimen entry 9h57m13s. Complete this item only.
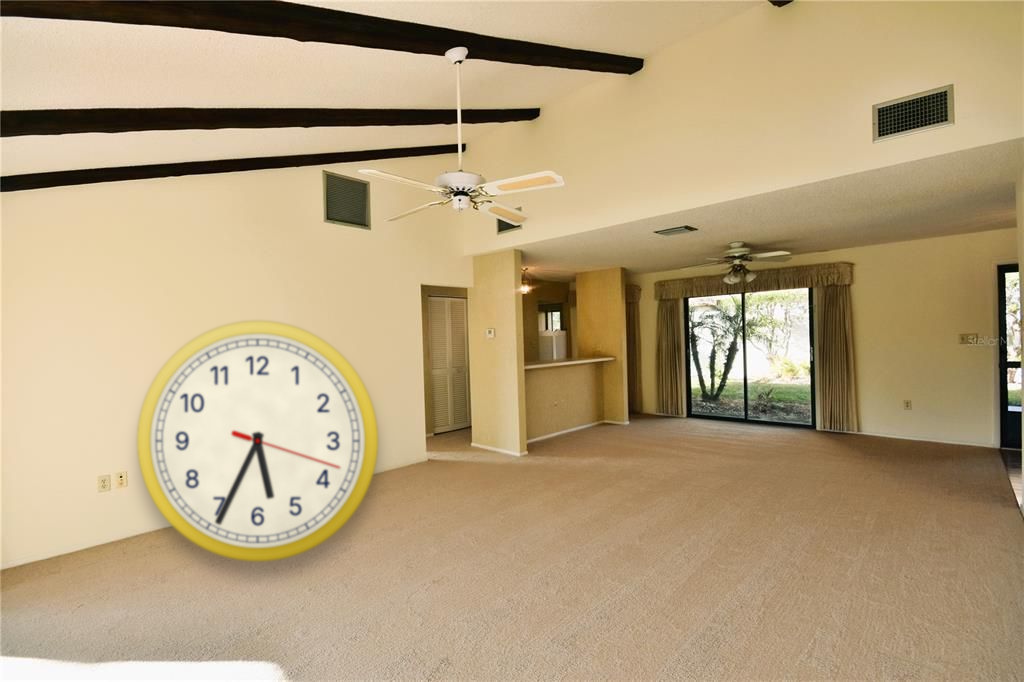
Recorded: 5h34m18s
